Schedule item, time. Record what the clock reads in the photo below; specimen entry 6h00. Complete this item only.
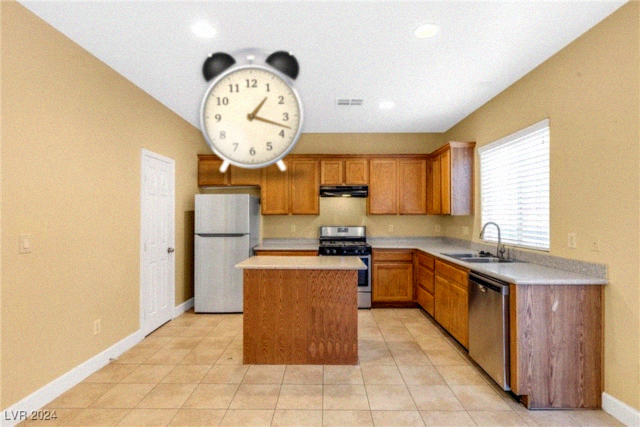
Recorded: 1h18
